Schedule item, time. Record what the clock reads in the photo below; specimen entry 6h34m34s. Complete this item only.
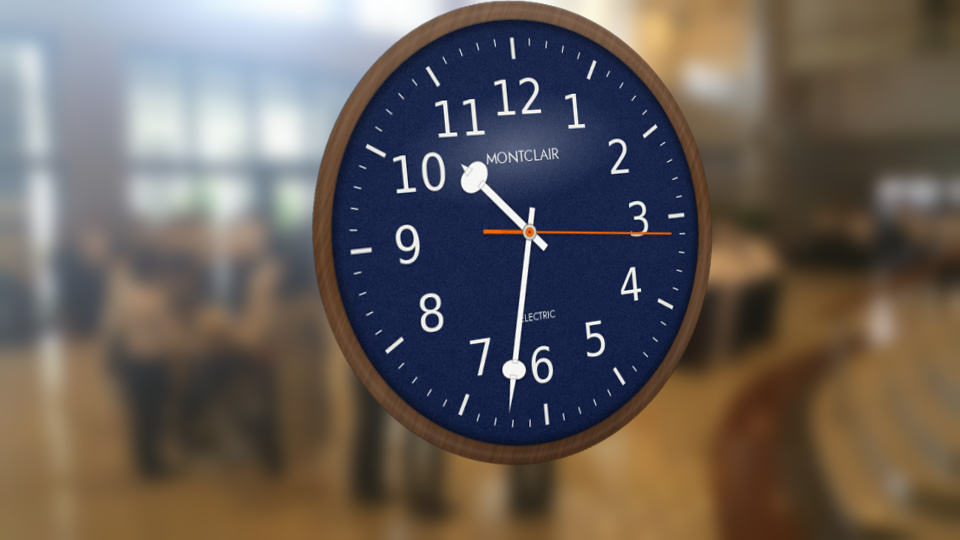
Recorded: 10h32m16s
